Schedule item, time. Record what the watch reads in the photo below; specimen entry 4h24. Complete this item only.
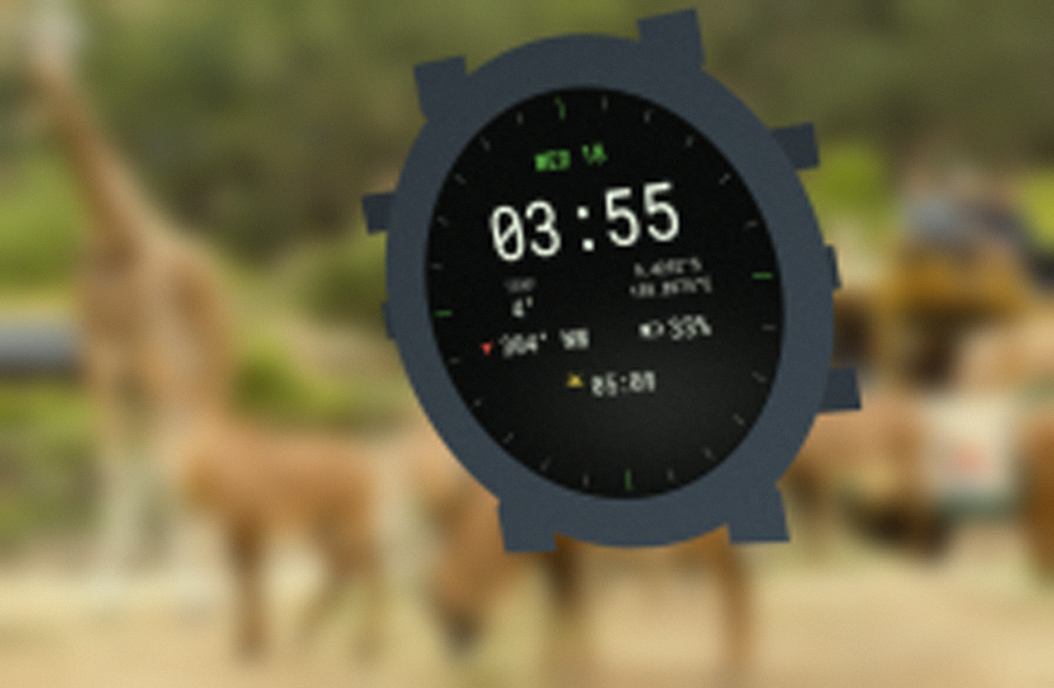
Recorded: 3h55
